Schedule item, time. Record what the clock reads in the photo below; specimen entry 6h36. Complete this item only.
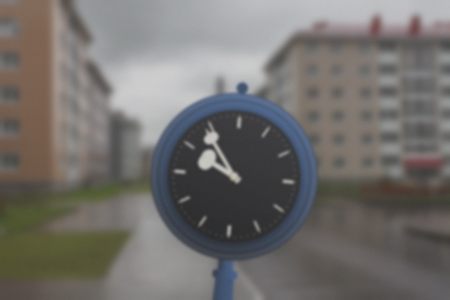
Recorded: 9h54
